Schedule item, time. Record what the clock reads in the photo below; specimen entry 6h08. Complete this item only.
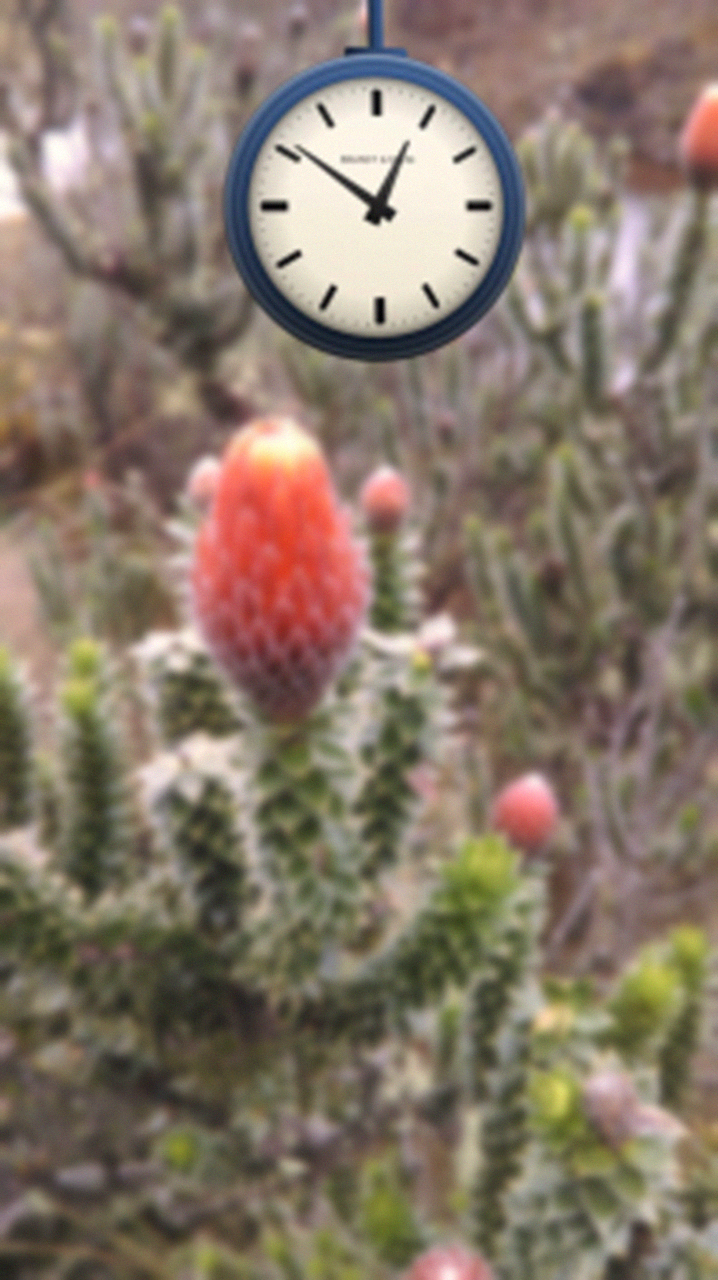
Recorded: 12h51
